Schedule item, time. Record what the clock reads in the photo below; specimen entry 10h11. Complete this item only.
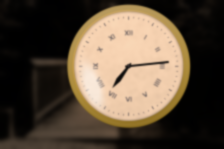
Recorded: 7h14
